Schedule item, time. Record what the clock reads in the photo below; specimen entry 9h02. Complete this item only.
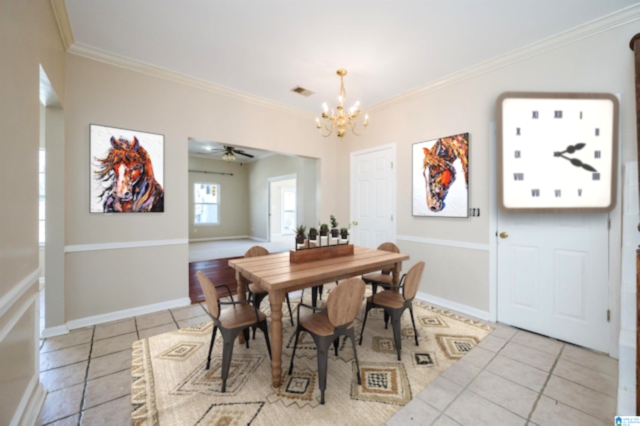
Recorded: 2h19
